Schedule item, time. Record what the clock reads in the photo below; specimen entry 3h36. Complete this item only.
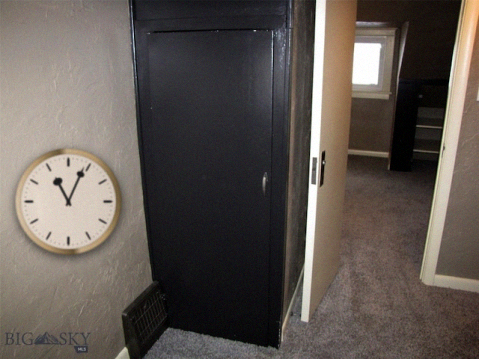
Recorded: 11h04
